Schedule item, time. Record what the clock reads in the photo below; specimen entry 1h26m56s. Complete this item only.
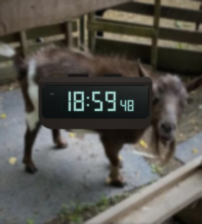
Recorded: 18h59m48s
